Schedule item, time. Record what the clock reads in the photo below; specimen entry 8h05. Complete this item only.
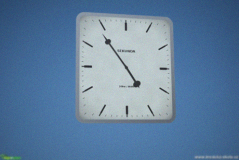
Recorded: 4h54
